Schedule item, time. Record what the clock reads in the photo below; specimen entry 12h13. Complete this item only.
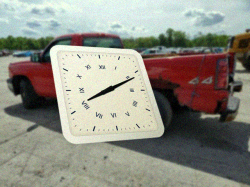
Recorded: 8h11
